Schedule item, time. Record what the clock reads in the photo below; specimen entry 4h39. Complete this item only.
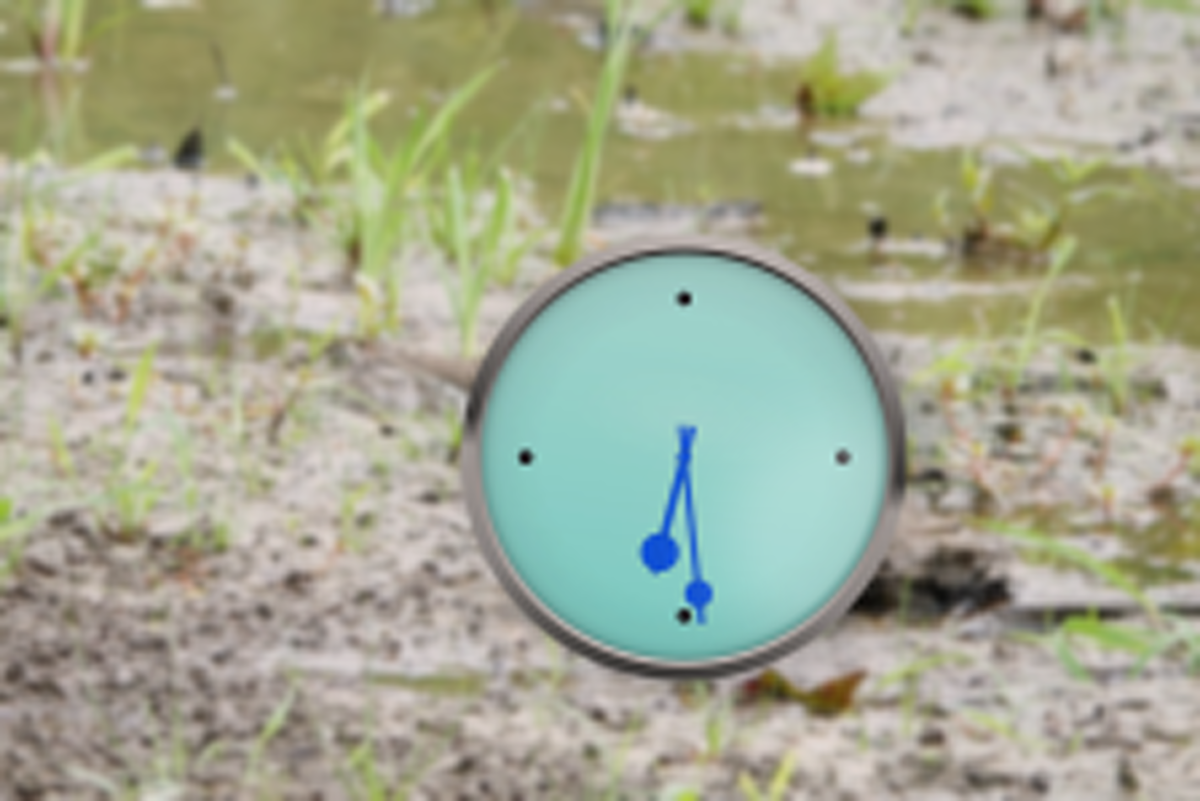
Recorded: 6h29
